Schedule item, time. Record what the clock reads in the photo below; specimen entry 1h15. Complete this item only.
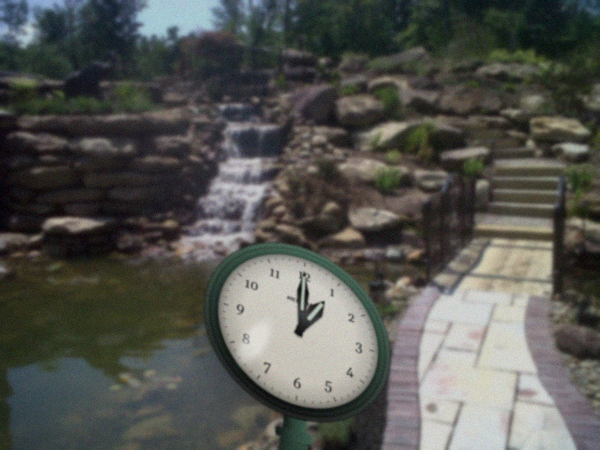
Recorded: 1h00
